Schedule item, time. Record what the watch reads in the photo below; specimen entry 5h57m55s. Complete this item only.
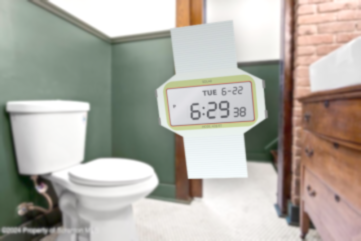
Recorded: 6h29m38s
